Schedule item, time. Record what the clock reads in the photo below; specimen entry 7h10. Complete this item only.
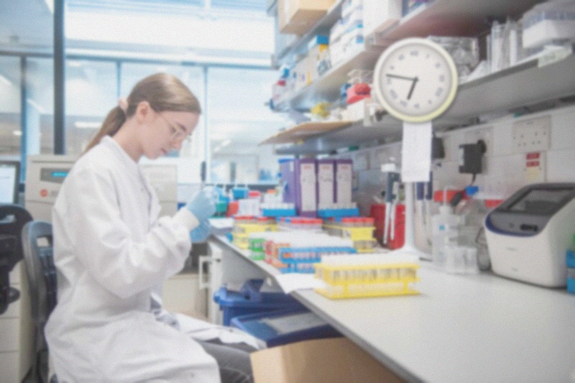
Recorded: 6h47
